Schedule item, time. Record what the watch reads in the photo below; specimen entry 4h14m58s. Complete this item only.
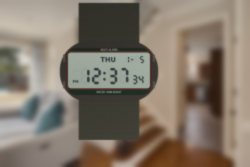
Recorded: 12h37m34s
